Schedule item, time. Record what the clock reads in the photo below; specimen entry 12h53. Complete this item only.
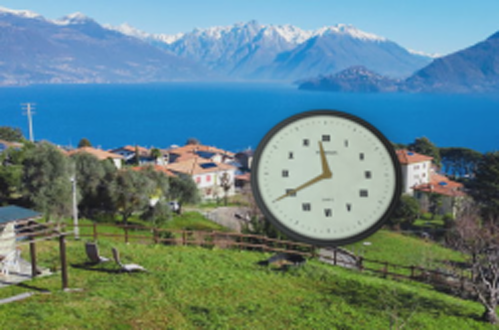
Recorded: 11h40
